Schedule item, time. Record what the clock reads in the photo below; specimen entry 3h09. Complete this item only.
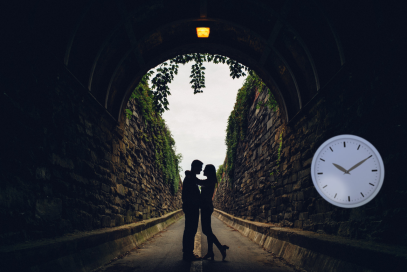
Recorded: 10h10
